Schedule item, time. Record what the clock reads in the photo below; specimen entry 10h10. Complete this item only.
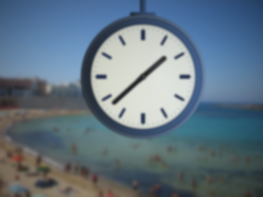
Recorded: 1h38
